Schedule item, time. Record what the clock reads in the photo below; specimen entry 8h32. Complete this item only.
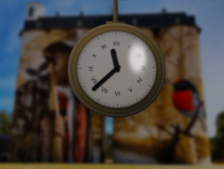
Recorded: 11h38
